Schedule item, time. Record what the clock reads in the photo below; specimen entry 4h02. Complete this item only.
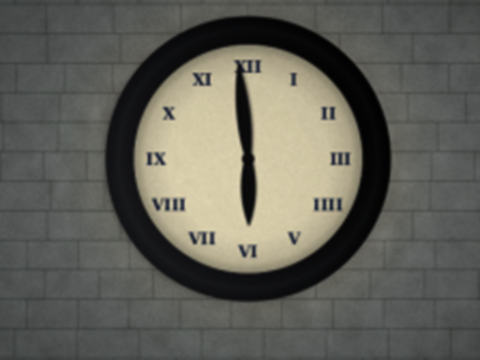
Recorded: 5h59
